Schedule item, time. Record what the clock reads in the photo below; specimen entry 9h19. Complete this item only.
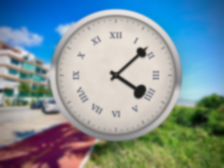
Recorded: 4h08
